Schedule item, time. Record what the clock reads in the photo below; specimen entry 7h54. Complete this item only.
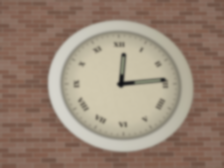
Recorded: 12h14
